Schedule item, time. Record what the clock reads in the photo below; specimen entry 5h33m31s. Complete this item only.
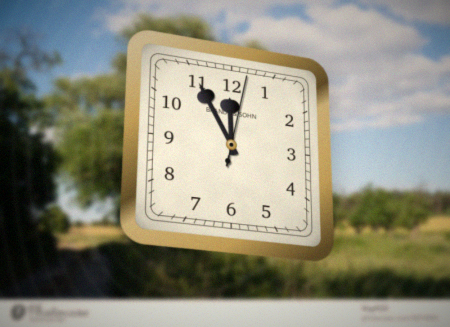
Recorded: 11h55m02s
